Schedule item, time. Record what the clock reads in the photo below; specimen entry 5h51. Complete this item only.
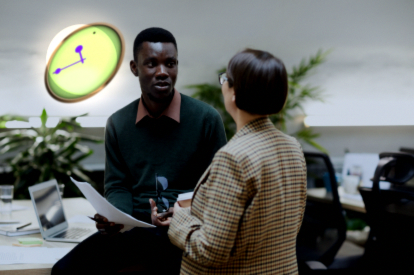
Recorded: 10h40
